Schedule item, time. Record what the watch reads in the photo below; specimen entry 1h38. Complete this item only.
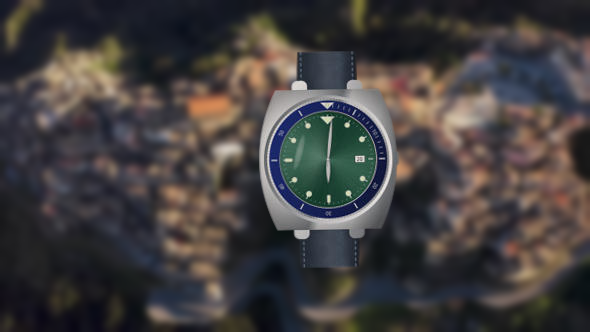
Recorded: 6h01
